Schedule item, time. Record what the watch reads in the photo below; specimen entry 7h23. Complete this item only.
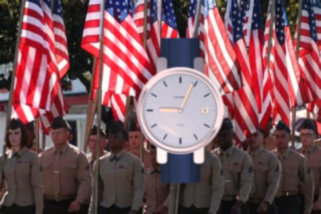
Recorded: 9h04
